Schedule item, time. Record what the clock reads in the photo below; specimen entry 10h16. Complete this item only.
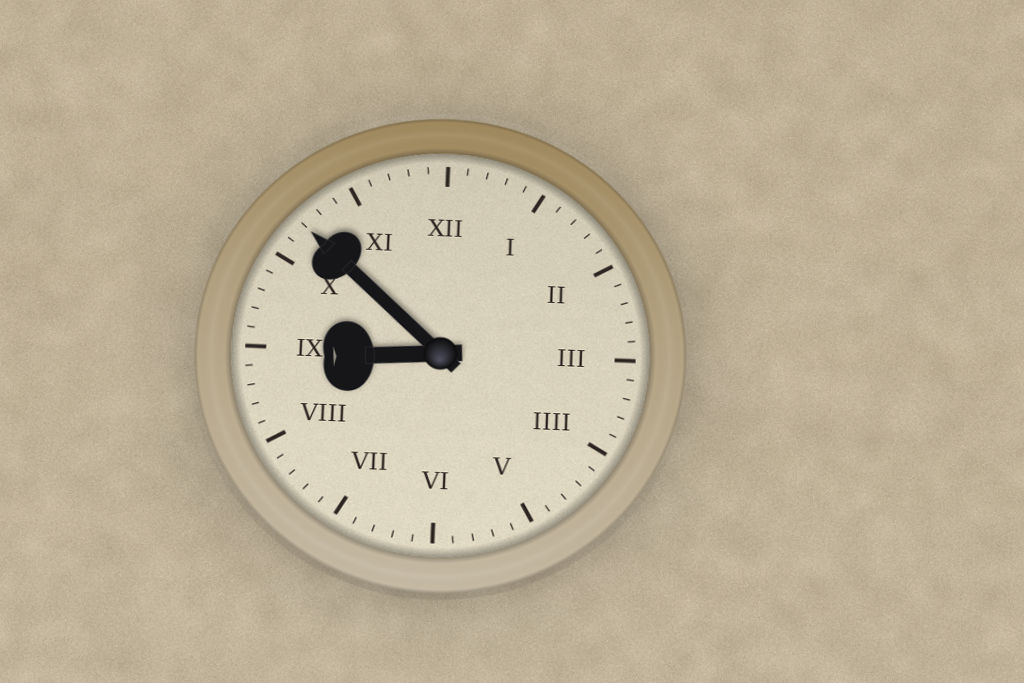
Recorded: 8h52
